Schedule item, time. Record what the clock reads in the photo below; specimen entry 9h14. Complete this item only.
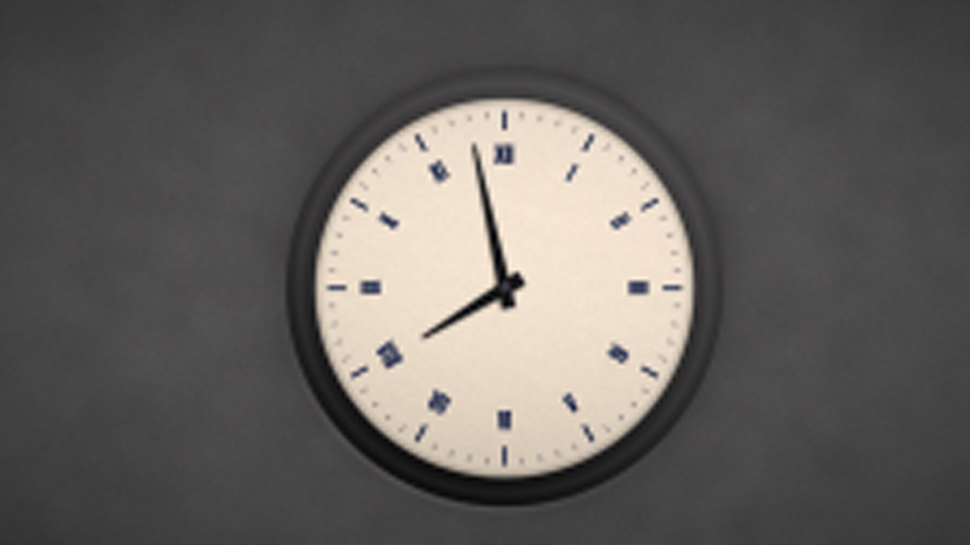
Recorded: 7h58
